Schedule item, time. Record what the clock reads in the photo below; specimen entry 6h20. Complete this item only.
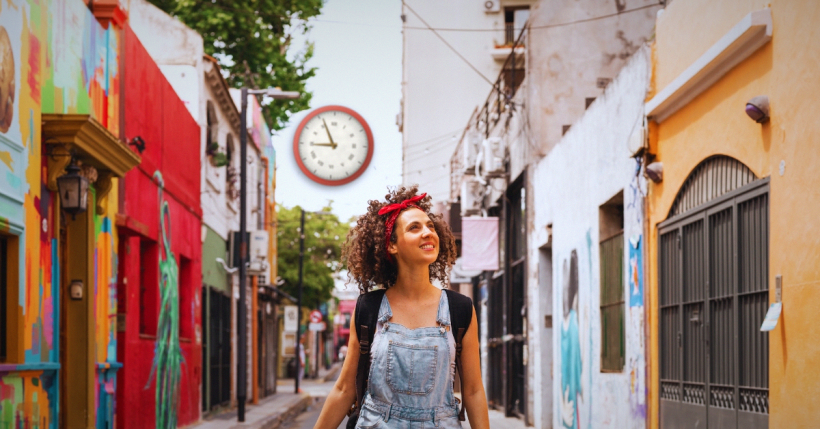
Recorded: 8h56
